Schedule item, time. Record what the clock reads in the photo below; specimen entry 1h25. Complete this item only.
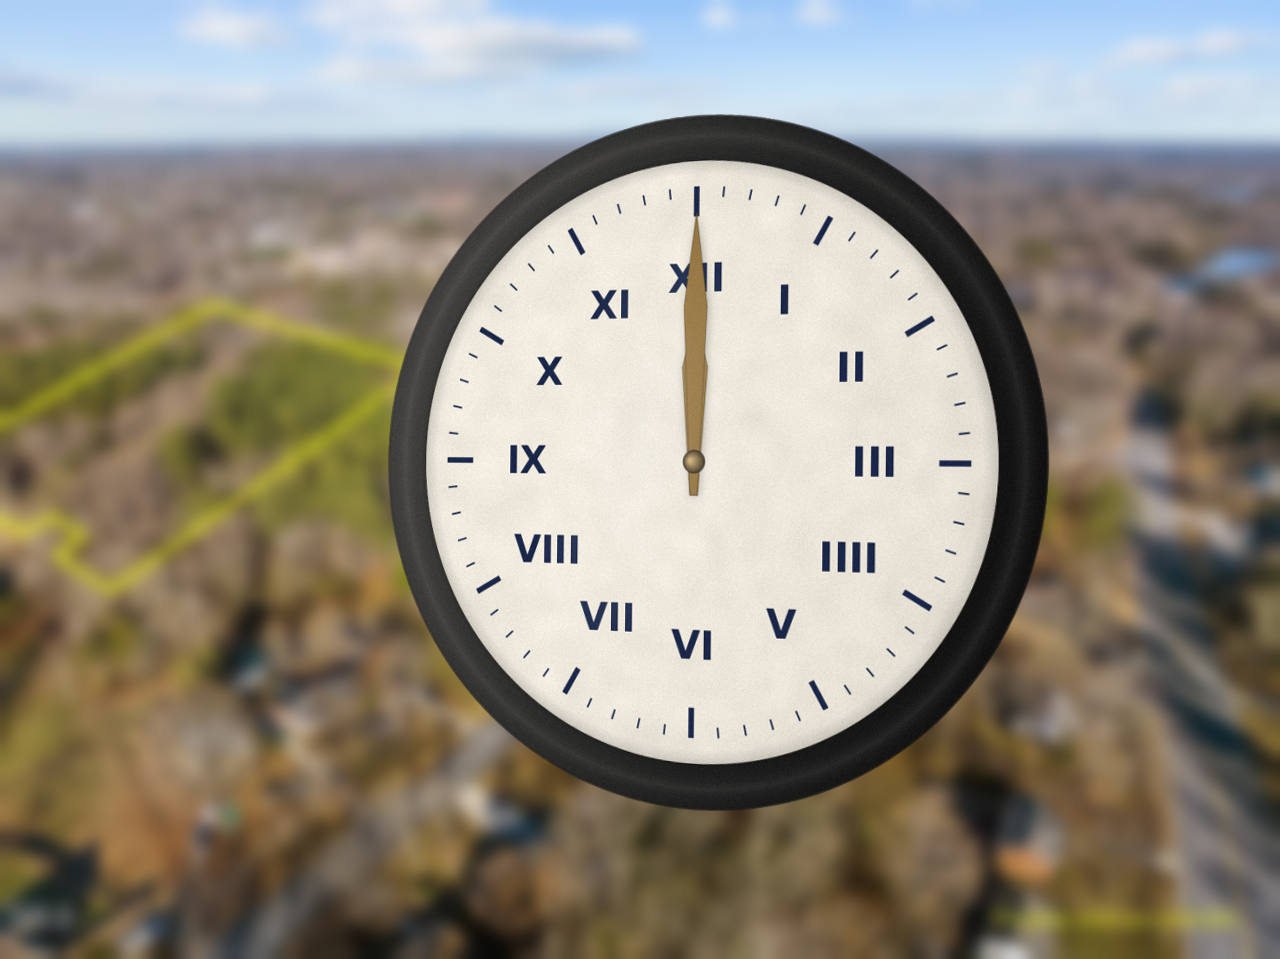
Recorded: 12h00
